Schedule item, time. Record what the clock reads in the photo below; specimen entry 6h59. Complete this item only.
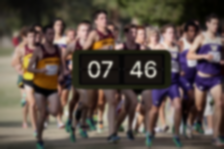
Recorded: 7h46
